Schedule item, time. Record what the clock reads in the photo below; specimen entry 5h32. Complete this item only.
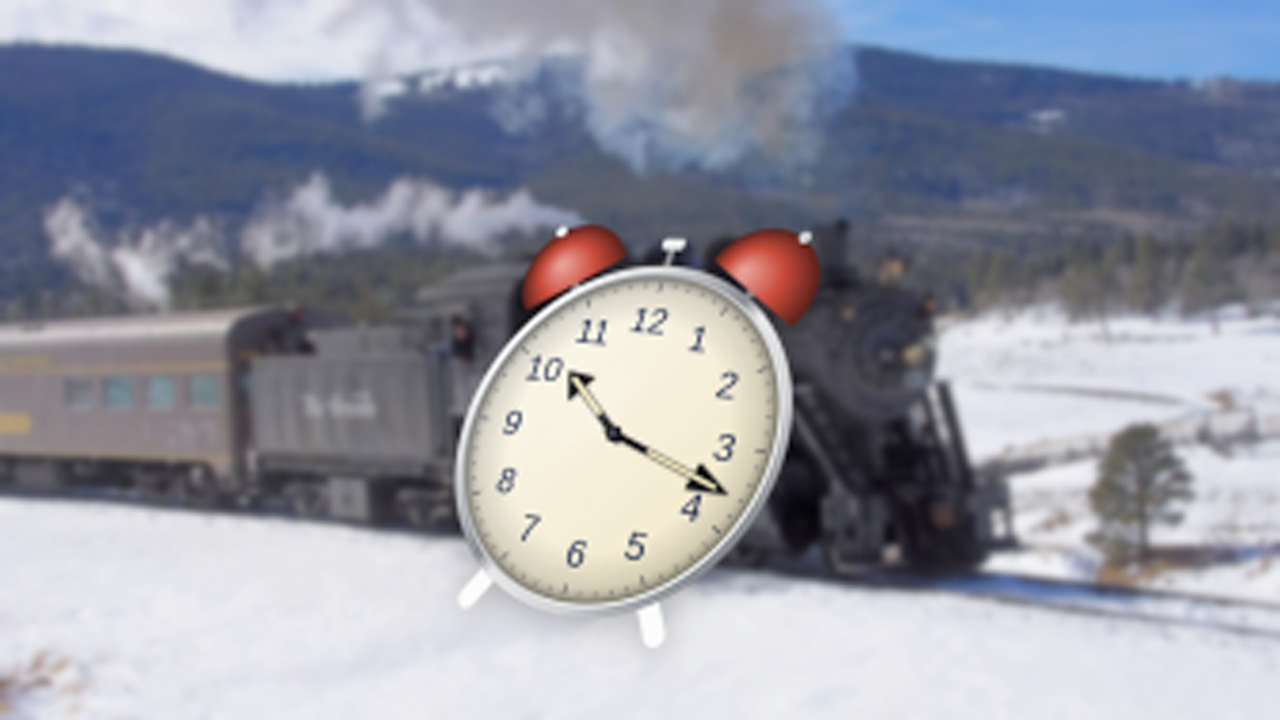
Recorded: 10h18
